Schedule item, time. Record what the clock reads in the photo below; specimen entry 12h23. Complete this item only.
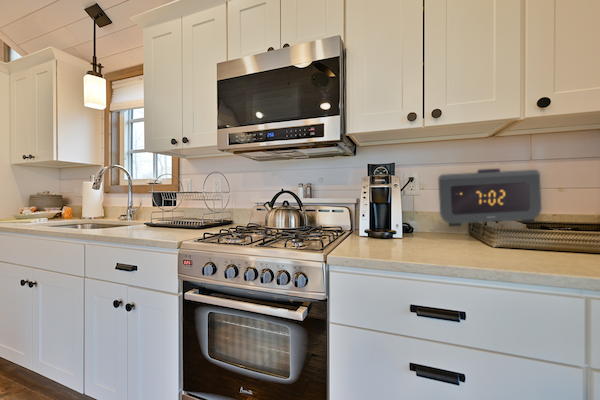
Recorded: 7h02
